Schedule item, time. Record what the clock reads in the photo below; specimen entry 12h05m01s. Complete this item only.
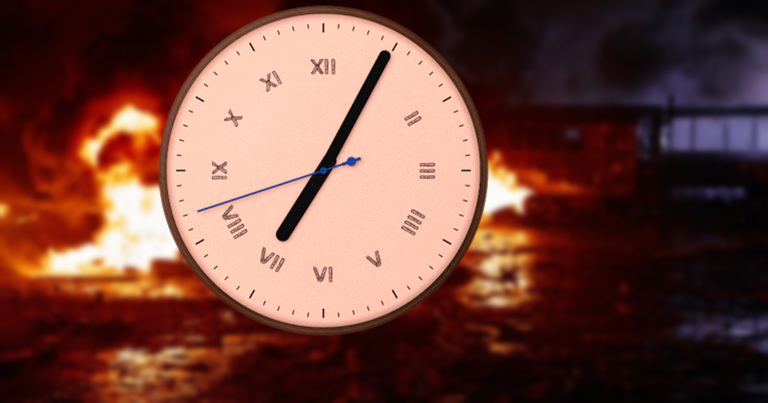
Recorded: 7h04m42s
